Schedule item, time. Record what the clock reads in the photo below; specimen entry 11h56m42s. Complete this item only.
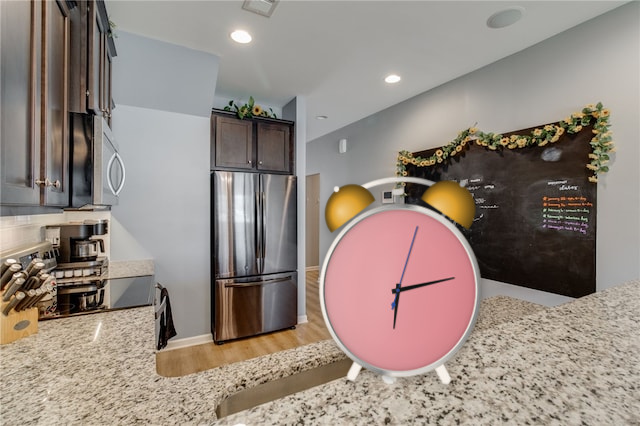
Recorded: 6h13m03s
